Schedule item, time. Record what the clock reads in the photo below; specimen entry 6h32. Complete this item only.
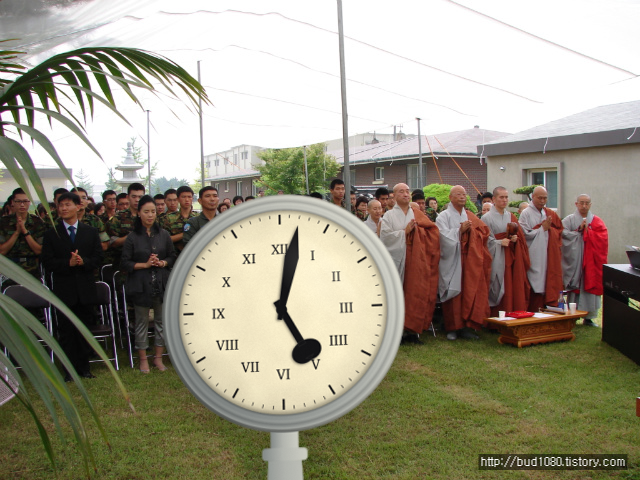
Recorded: 5h02
